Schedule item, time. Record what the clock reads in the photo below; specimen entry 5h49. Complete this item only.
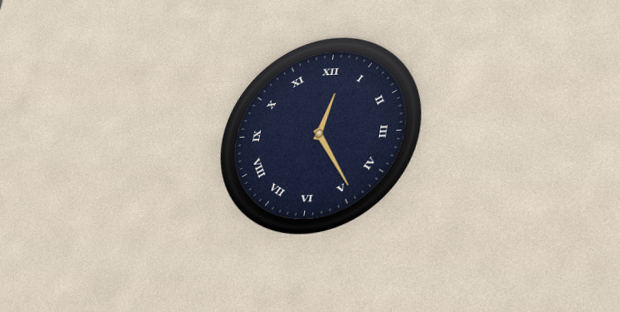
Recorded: 12h24
